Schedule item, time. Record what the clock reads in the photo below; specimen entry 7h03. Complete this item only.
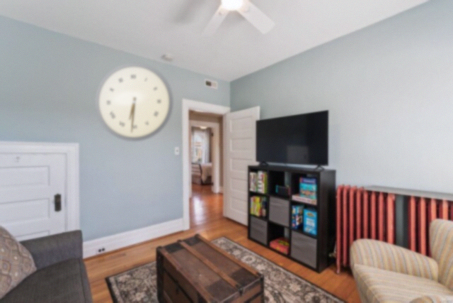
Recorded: 6h31
